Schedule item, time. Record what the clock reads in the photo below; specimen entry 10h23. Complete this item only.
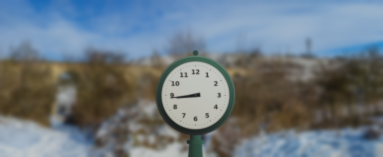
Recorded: 8h44
